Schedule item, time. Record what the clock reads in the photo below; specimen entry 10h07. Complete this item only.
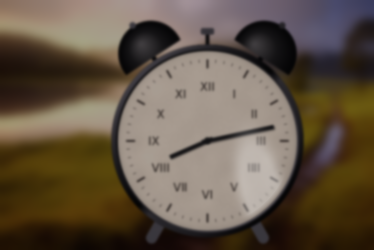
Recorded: 8h13
